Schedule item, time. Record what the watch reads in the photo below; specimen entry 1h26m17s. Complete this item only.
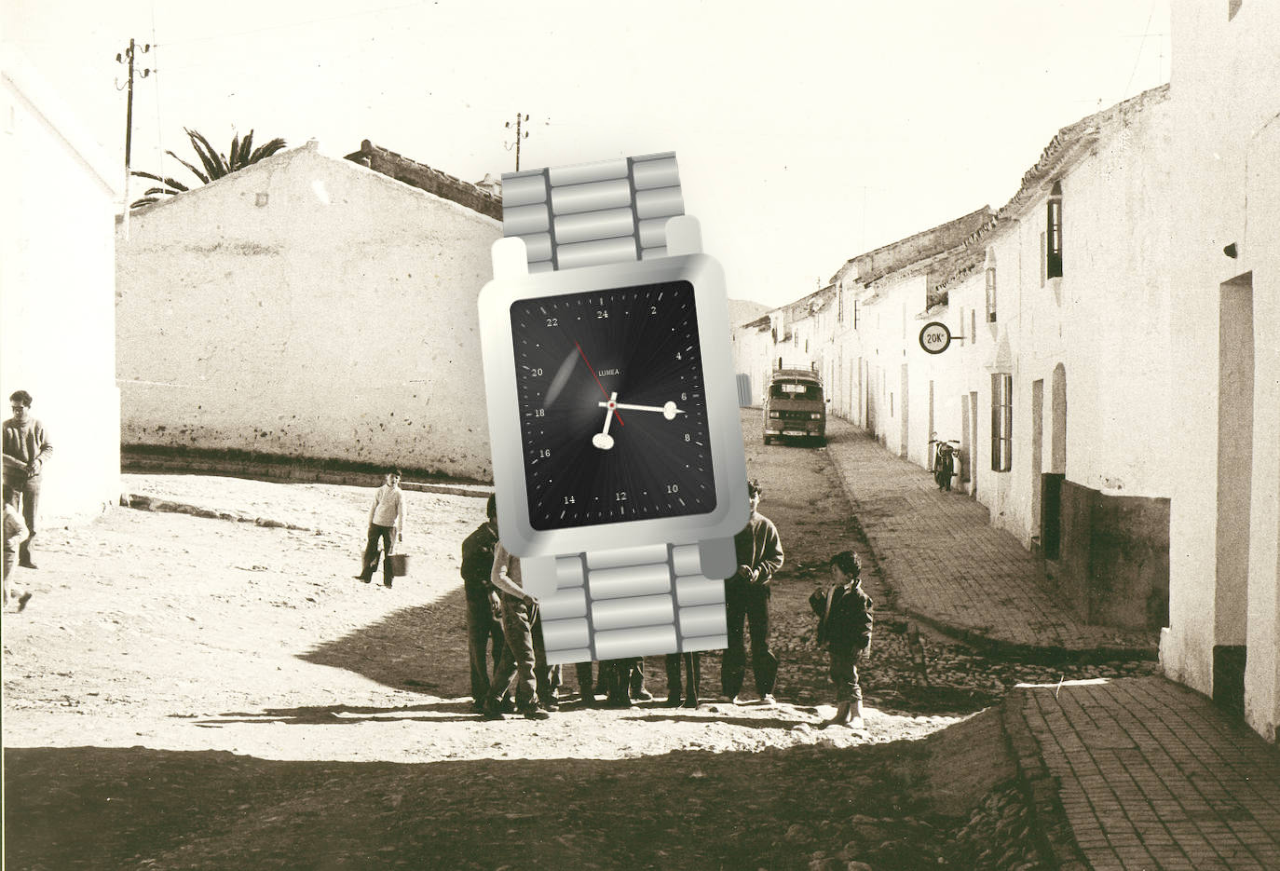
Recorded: 13h16m56s
